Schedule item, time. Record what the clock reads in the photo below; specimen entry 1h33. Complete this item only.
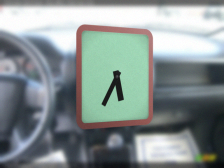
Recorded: 5h35
